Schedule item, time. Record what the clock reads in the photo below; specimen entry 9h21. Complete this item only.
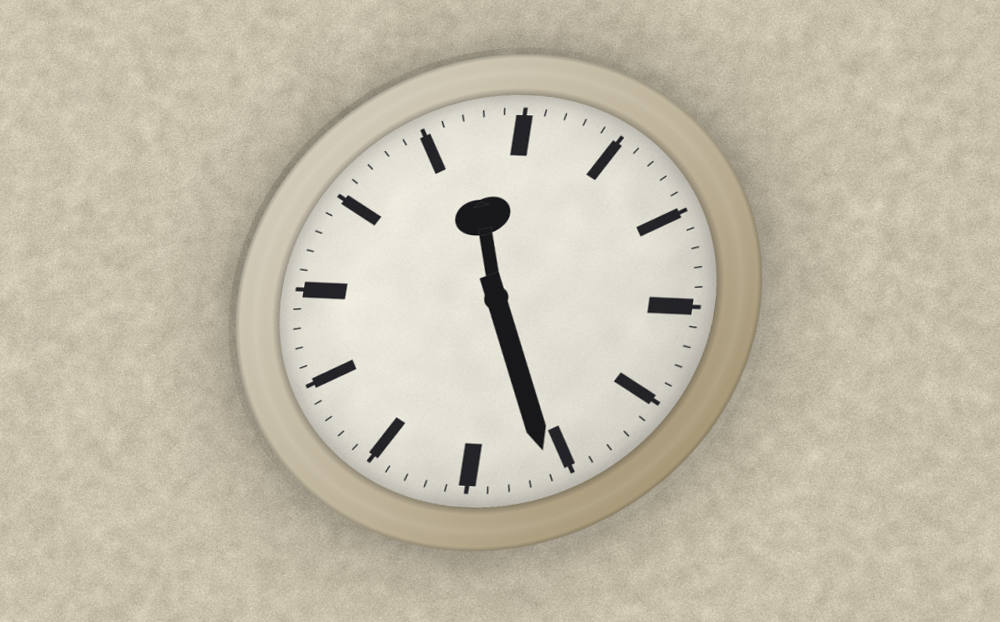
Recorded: 11h26
